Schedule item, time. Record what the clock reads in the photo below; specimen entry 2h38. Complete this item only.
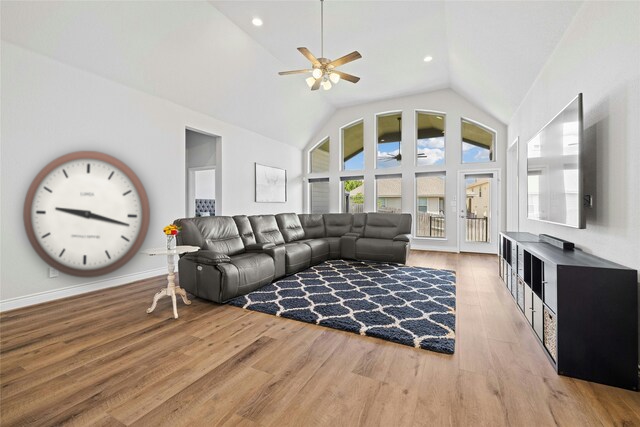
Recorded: 9h17
